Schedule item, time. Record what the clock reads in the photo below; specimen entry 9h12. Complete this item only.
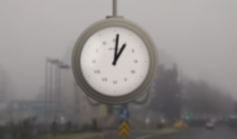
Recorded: 1h01
